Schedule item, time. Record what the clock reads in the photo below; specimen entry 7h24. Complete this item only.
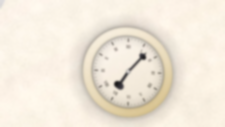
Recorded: 7h07
